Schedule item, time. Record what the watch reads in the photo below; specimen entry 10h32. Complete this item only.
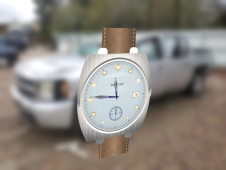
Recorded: 11h46
